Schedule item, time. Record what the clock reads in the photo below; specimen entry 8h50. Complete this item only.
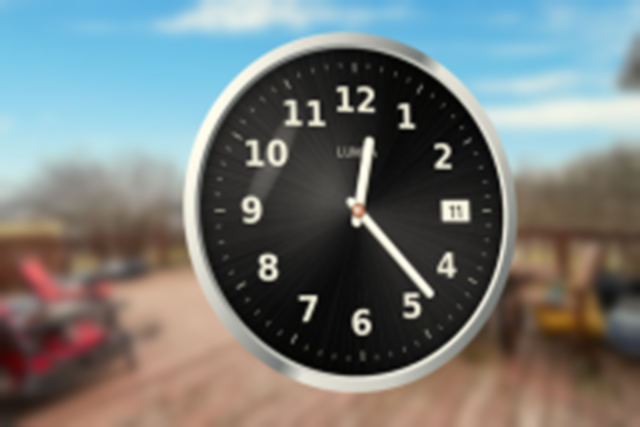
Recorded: 12h23
